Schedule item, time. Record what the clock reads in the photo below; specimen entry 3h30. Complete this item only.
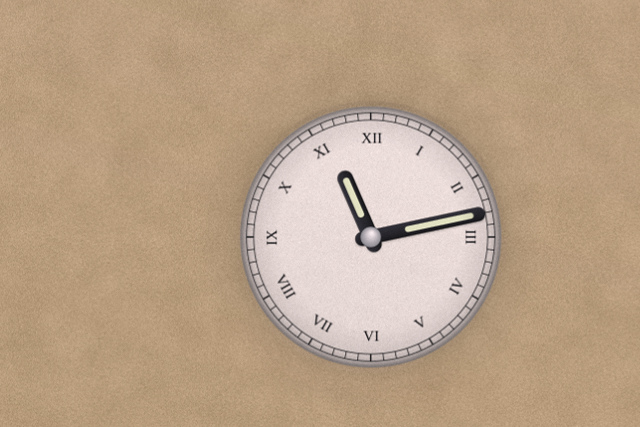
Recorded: 11h13
